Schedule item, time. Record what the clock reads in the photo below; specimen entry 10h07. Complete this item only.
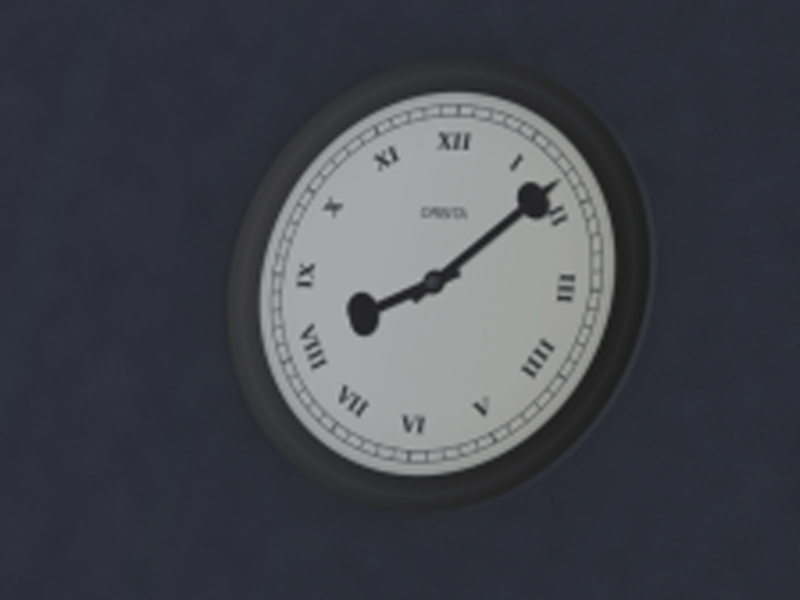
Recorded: 8h08
